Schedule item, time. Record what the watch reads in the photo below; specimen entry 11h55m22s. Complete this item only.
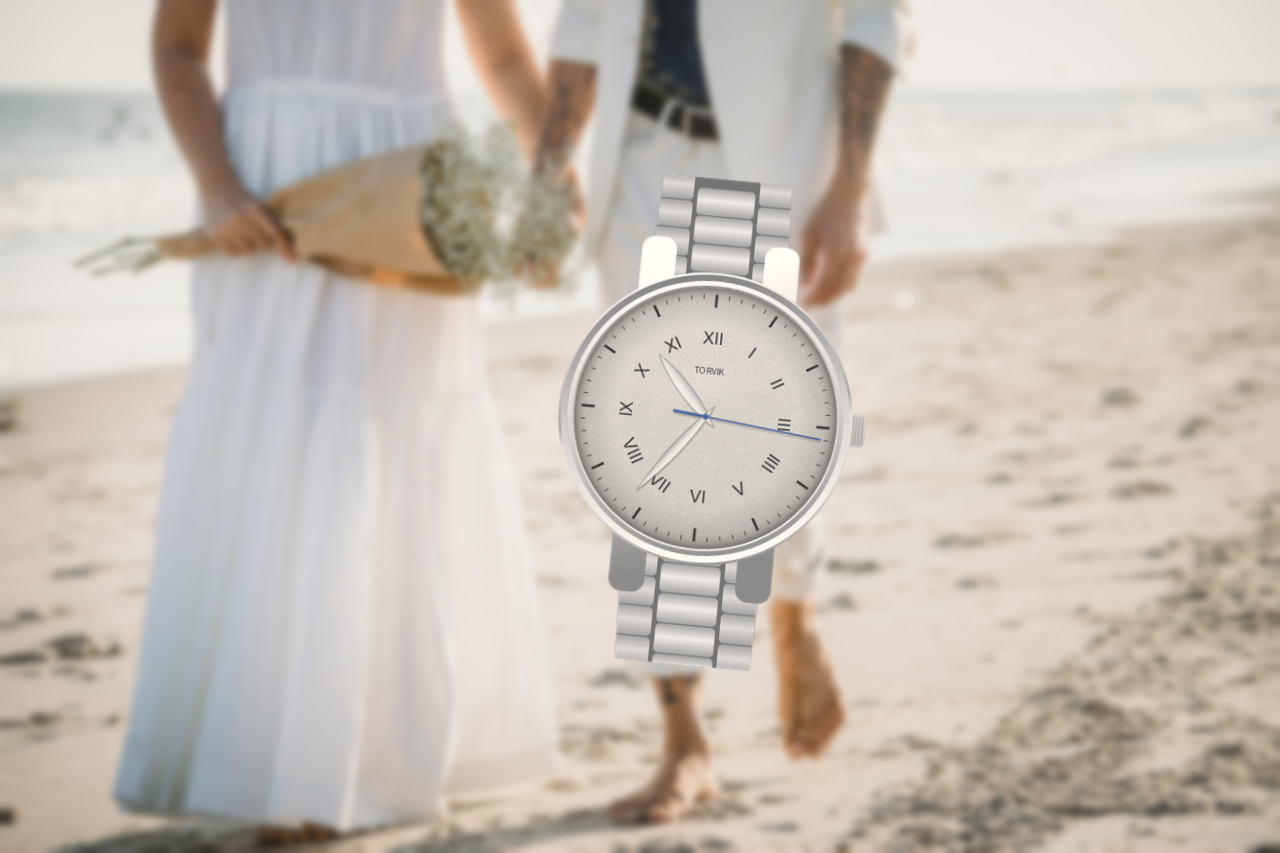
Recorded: 10h36m16s
